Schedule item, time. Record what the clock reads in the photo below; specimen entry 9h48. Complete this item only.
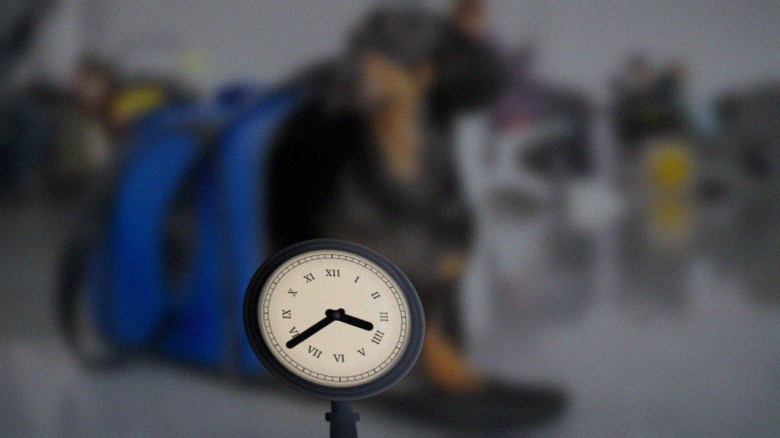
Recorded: 3h39
